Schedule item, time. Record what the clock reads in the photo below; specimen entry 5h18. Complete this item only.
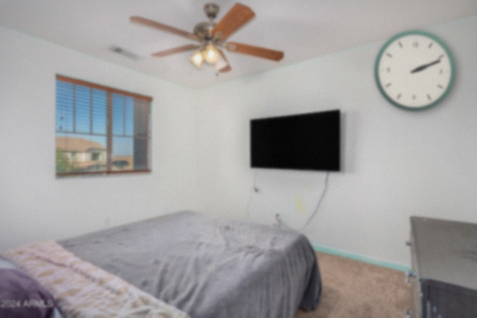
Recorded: 2h11
